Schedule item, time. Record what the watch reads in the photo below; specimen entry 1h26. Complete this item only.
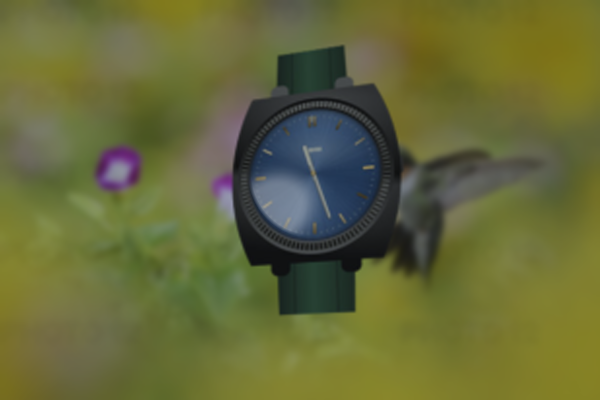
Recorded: 11h27
